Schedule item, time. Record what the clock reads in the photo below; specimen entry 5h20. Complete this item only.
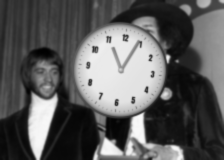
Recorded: 11h04
